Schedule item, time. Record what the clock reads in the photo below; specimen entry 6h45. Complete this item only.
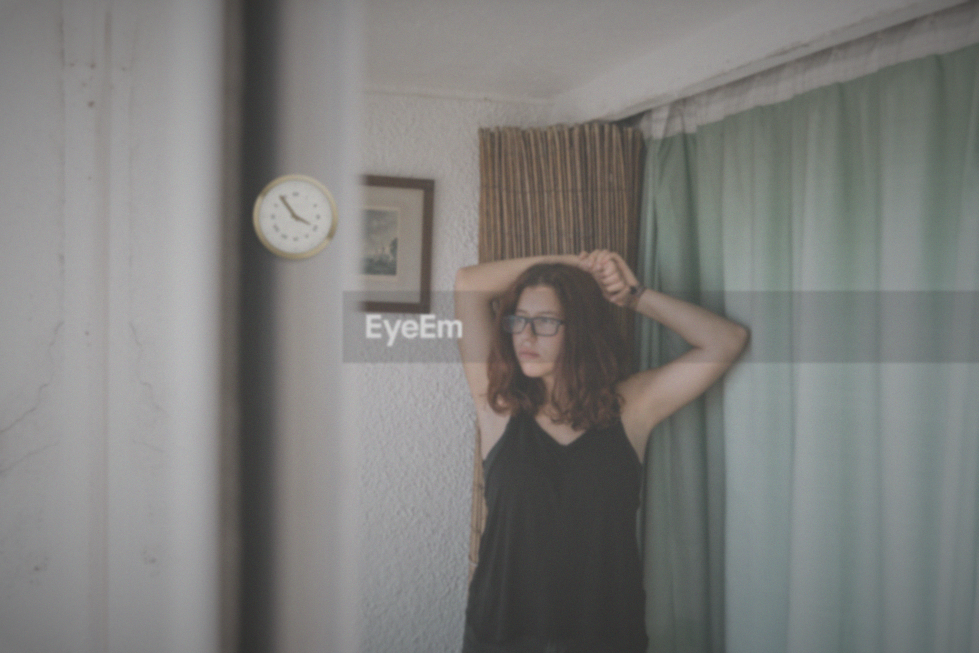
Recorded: 3h54
